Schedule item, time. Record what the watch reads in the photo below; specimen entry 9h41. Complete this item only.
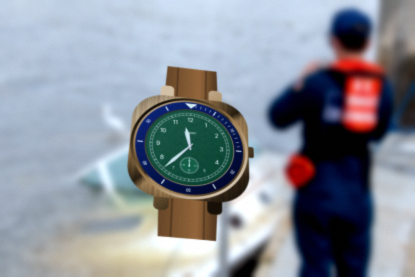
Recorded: 11h37
